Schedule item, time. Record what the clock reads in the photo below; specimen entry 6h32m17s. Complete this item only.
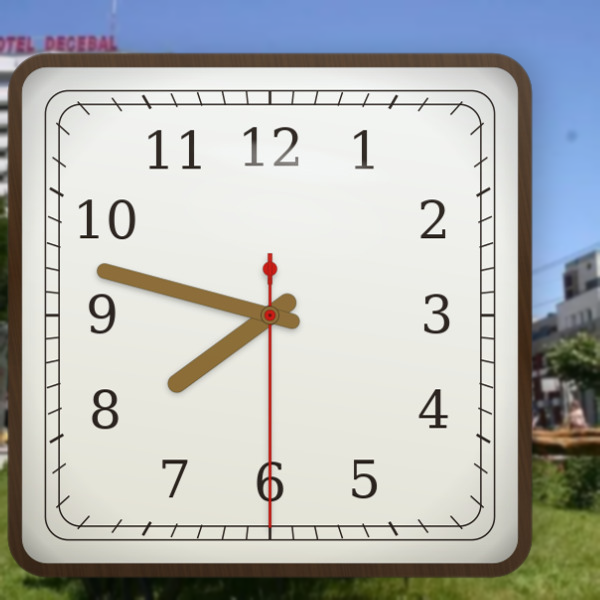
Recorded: 7h47m30s
